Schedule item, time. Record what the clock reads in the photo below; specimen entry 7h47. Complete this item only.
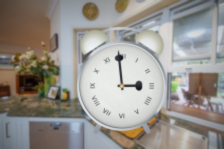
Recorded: 2h59
